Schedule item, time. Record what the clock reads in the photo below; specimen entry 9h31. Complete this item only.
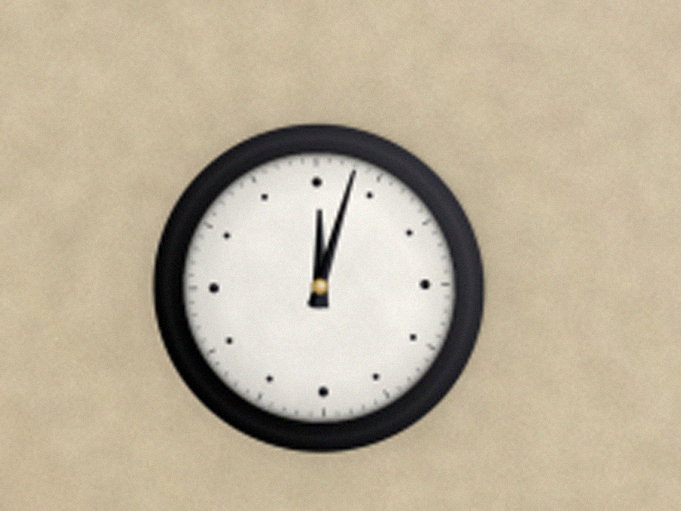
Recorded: 12h03
